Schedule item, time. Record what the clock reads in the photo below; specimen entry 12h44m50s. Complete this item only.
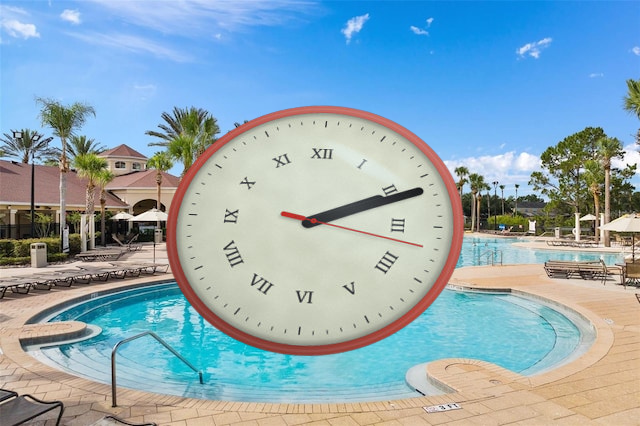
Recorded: 2h11m17s
